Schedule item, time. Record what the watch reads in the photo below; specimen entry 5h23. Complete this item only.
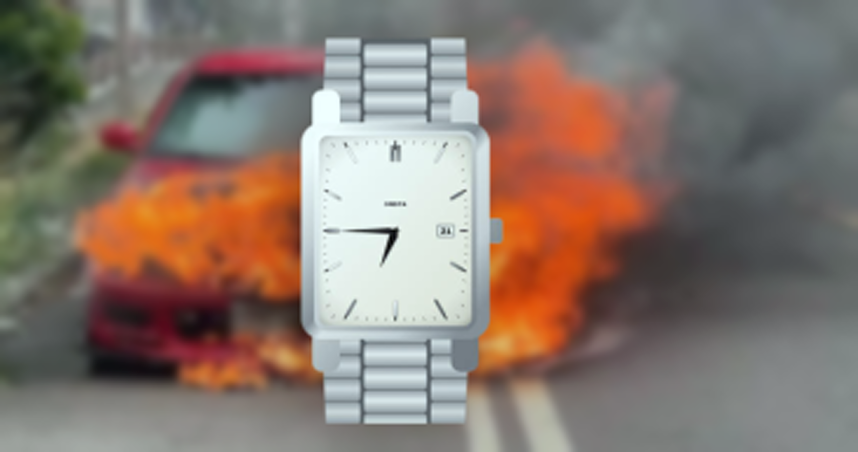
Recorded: 6h45
